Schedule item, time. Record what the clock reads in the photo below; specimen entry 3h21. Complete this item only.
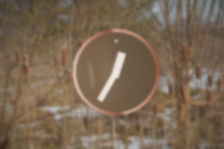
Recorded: 12h35
